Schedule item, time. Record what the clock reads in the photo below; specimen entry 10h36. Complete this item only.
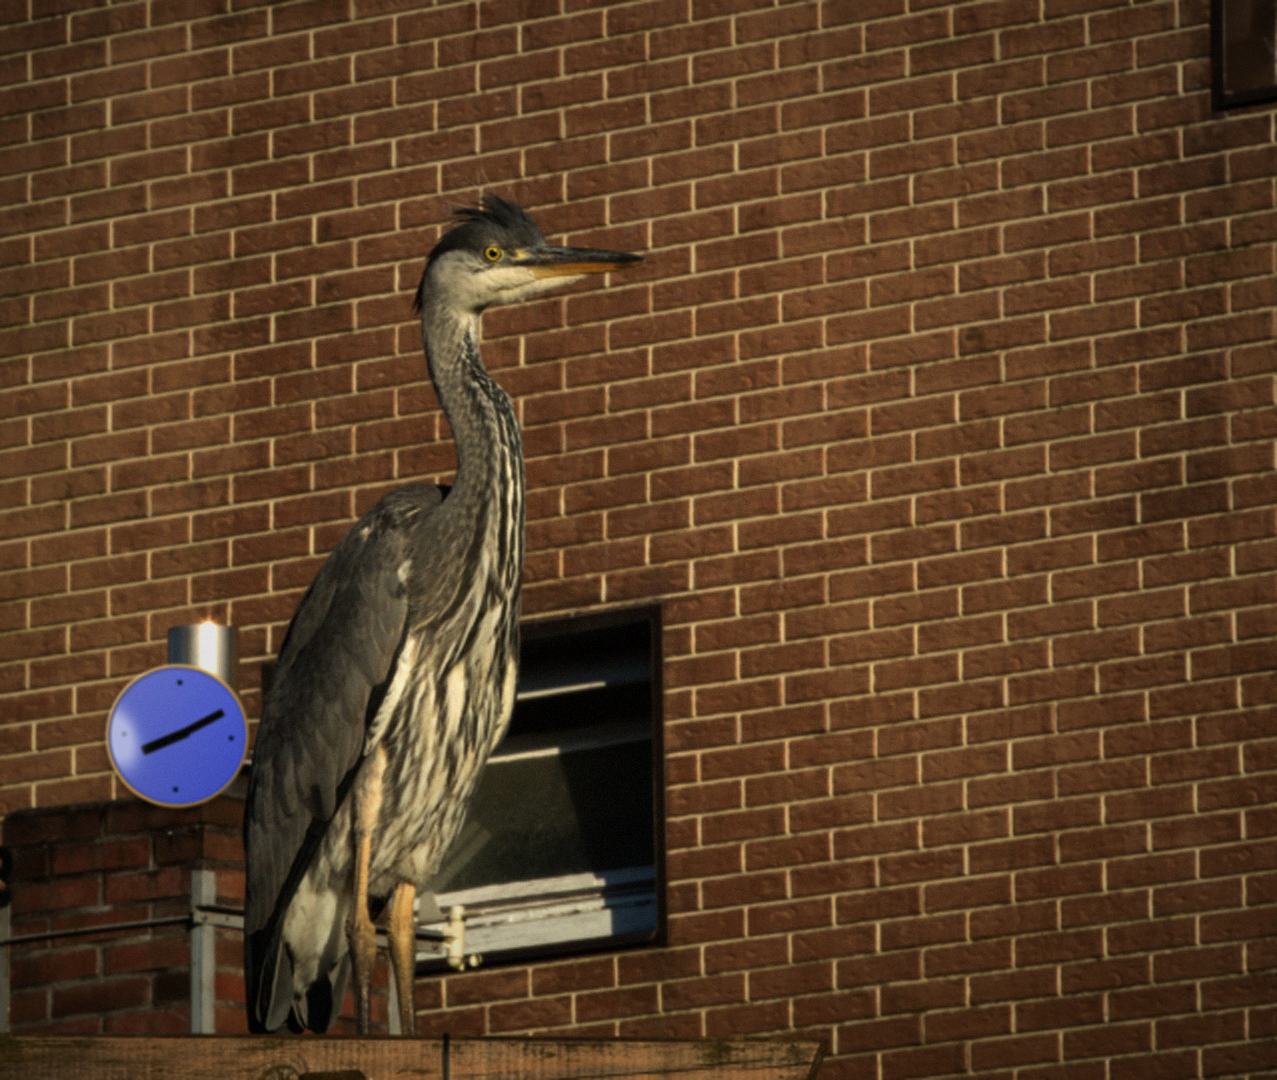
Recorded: 8h10
